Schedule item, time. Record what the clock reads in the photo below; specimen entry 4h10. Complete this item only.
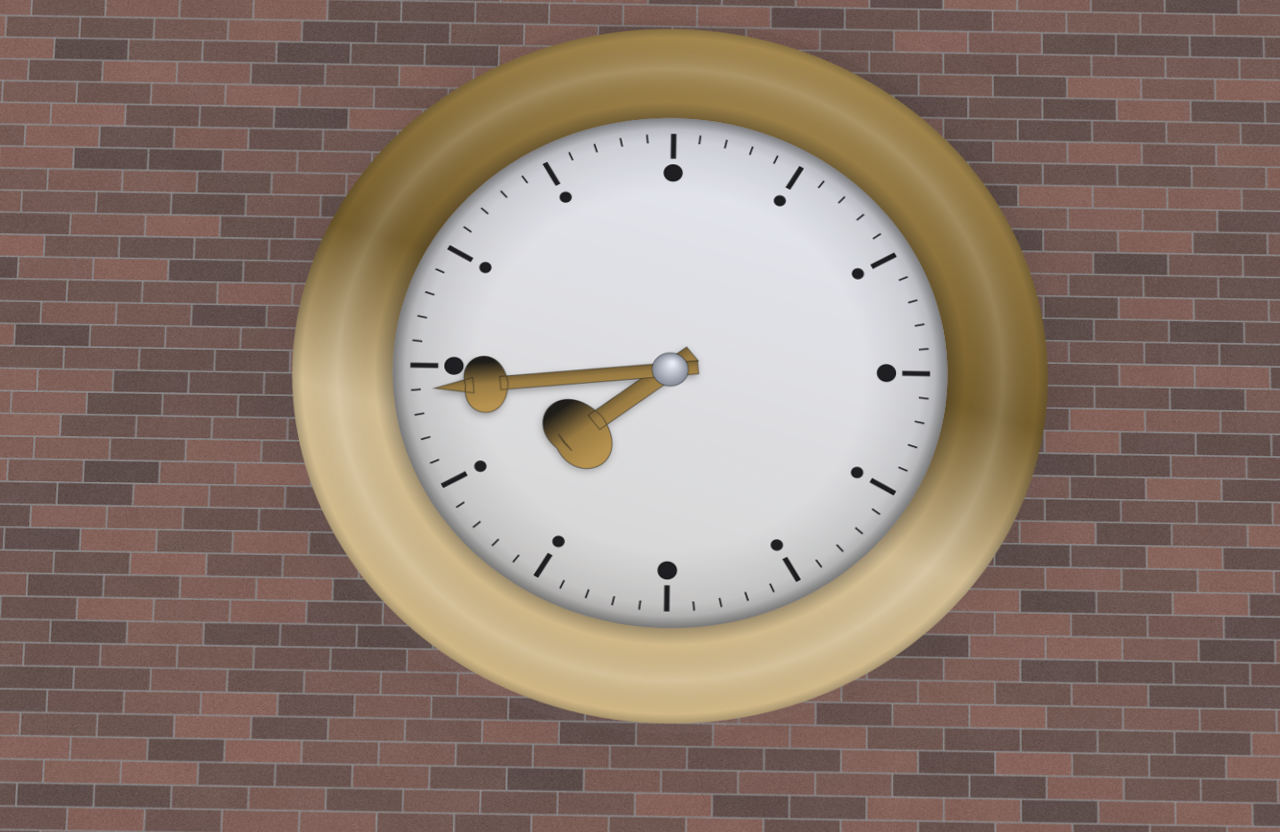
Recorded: 7h44
